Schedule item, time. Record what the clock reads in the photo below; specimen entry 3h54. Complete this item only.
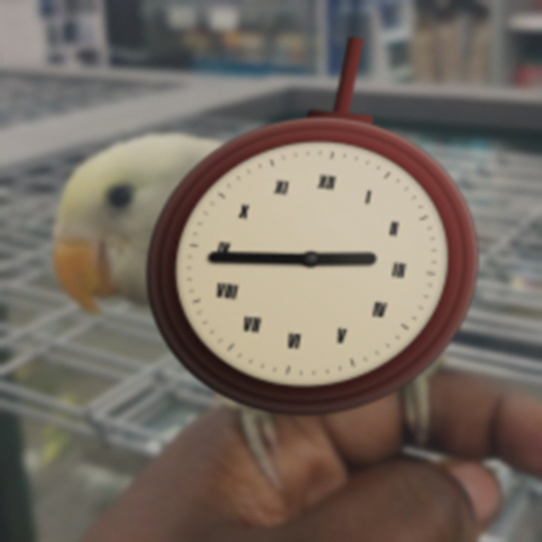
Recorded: 2h44
